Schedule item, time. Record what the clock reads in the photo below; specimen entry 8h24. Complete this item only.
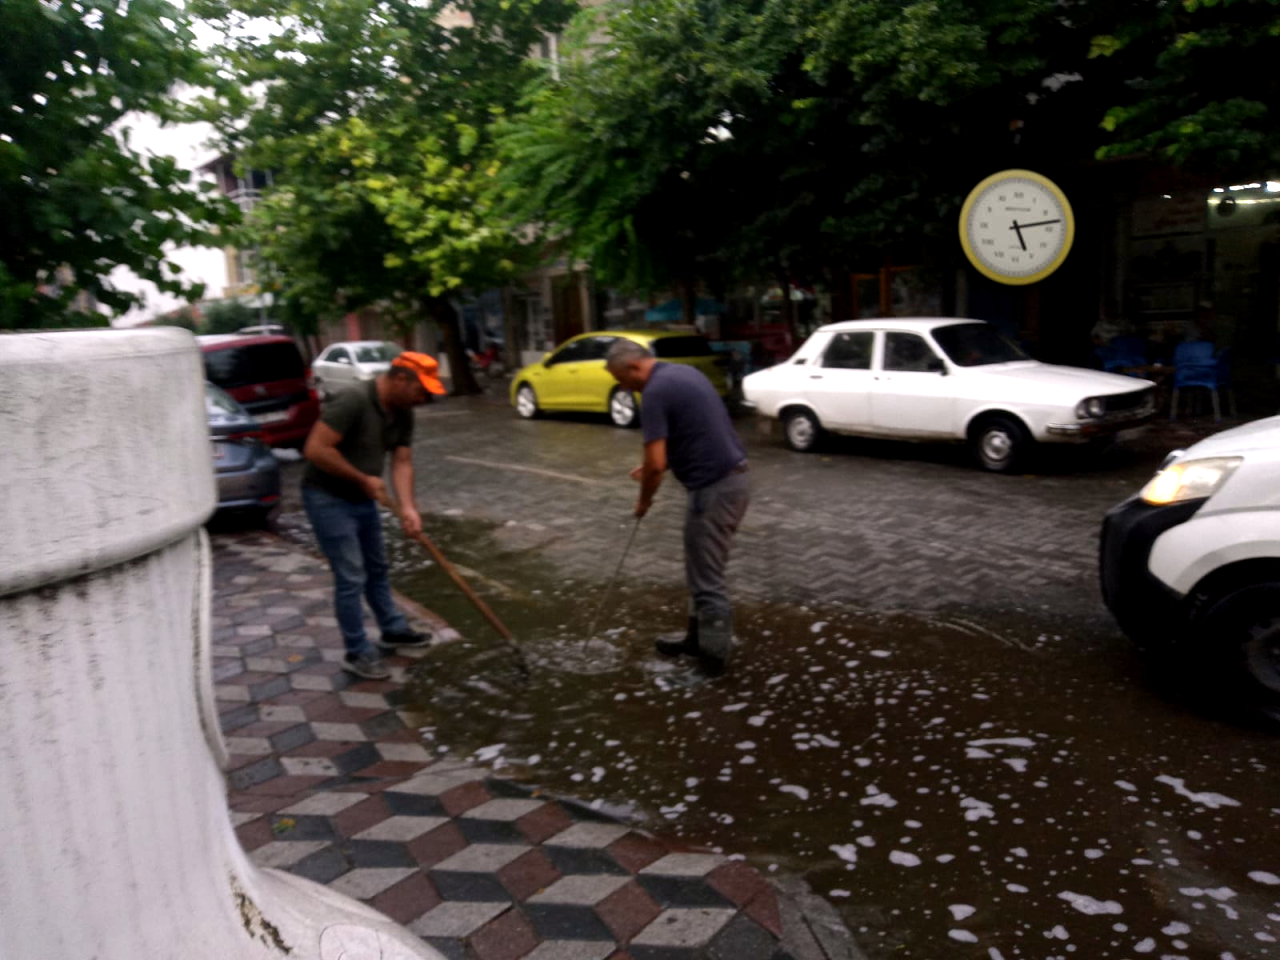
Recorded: 5h13
